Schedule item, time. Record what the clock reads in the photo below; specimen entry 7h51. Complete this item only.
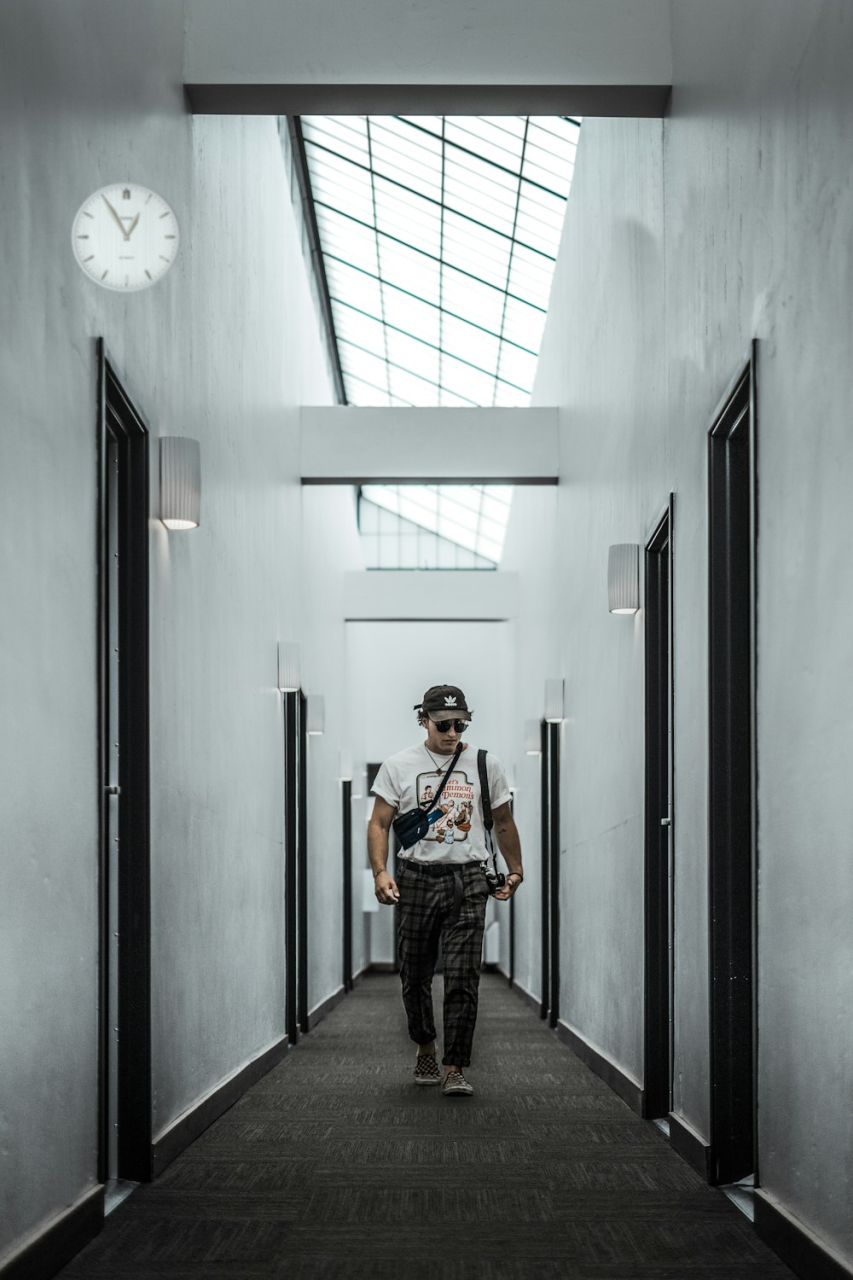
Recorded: 12h55
